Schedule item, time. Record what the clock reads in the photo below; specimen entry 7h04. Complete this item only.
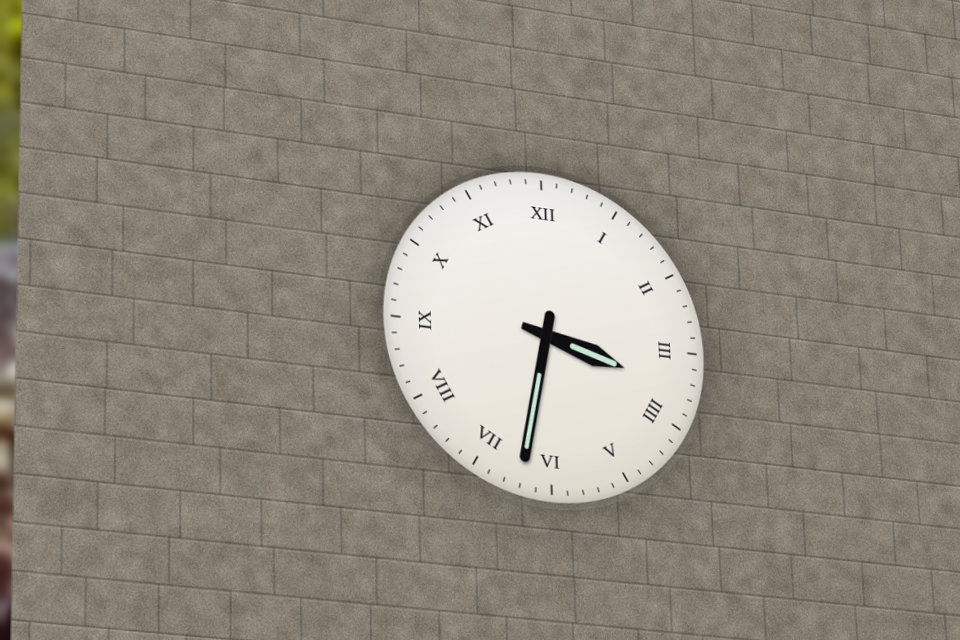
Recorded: 3h32
